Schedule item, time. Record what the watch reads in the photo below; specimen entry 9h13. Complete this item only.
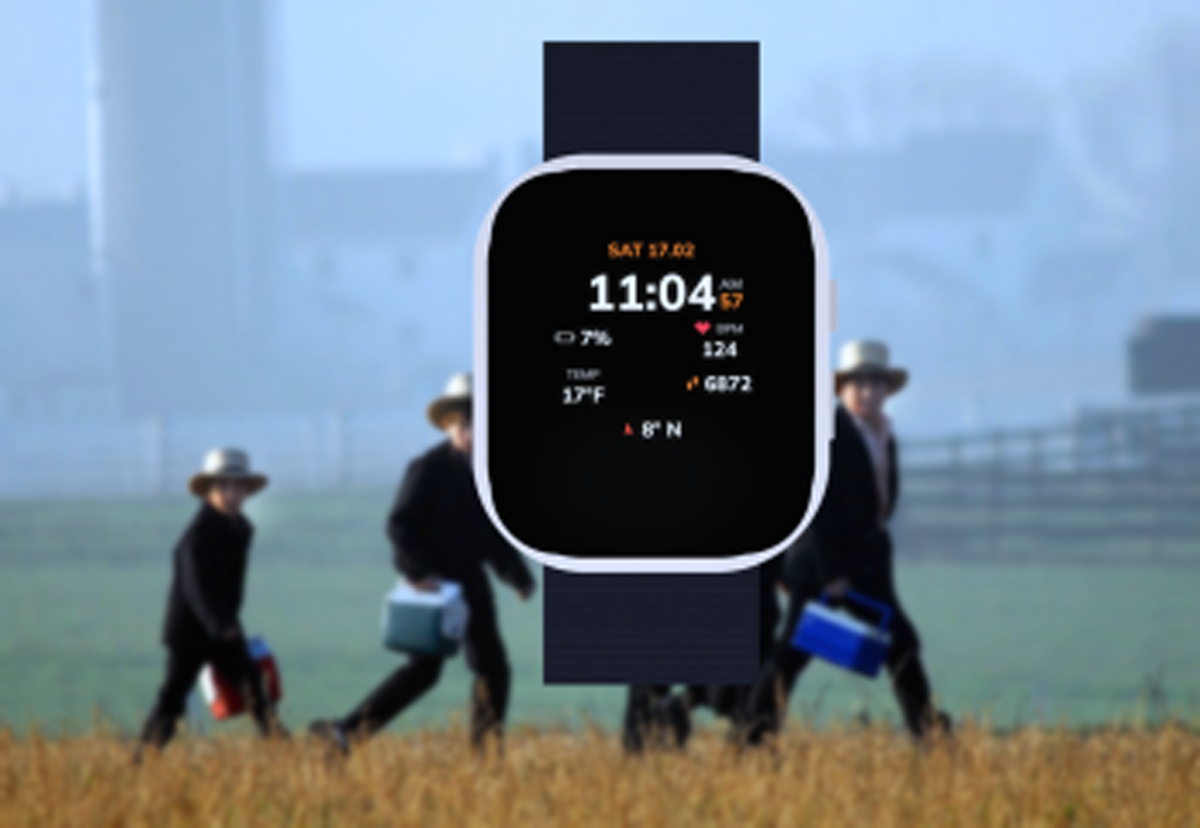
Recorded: 11h04
